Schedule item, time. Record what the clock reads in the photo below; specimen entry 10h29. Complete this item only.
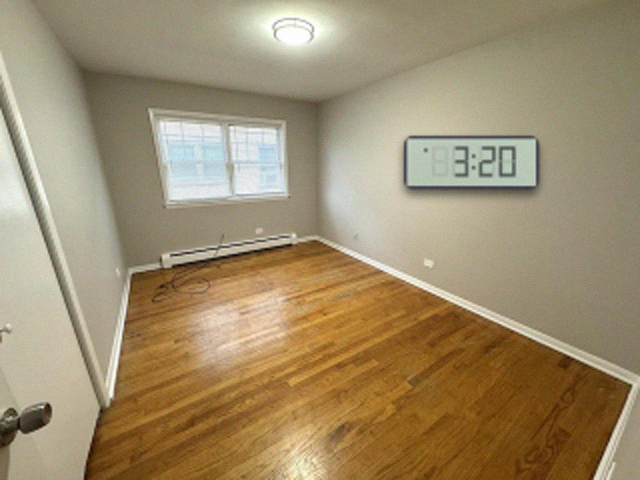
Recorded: 3h20
